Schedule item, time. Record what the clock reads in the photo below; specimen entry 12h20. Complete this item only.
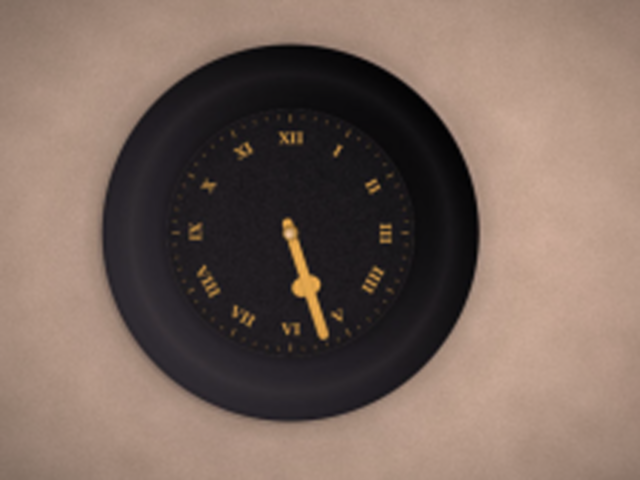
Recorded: 5h27
